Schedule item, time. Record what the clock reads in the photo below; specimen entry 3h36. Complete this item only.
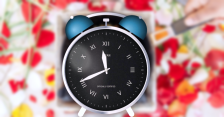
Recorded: 11h41
